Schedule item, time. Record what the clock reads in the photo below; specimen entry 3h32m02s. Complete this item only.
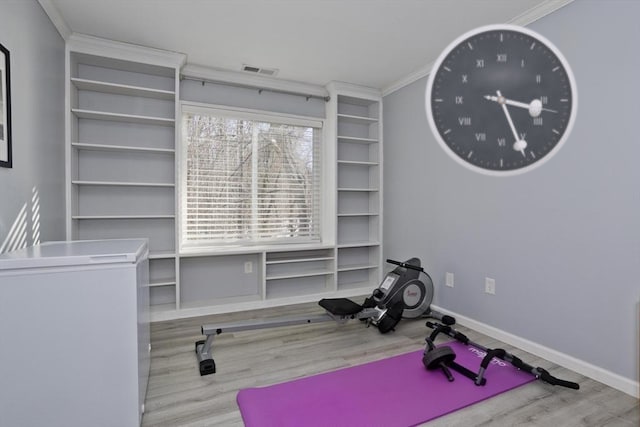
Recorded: 3h26m17s
